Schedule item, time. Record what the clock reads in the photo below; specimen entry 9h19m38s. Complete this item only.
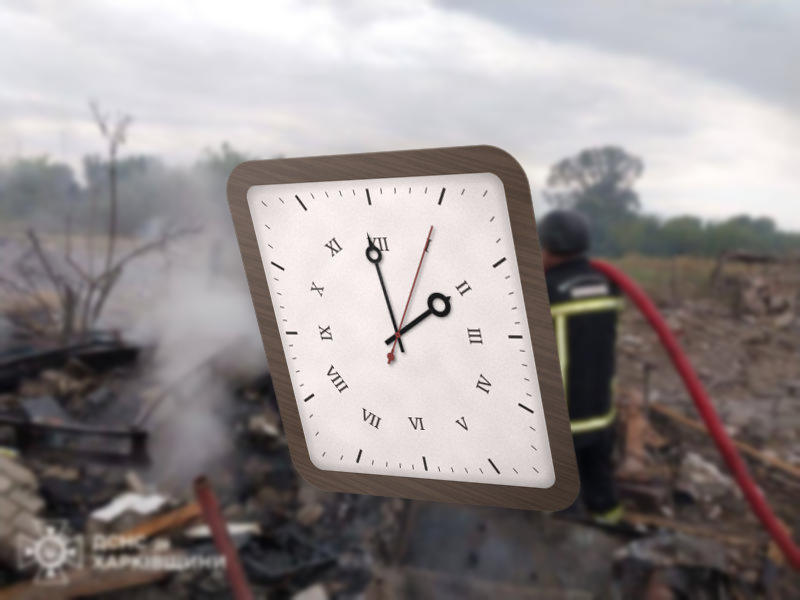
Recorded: 1h59m05s
